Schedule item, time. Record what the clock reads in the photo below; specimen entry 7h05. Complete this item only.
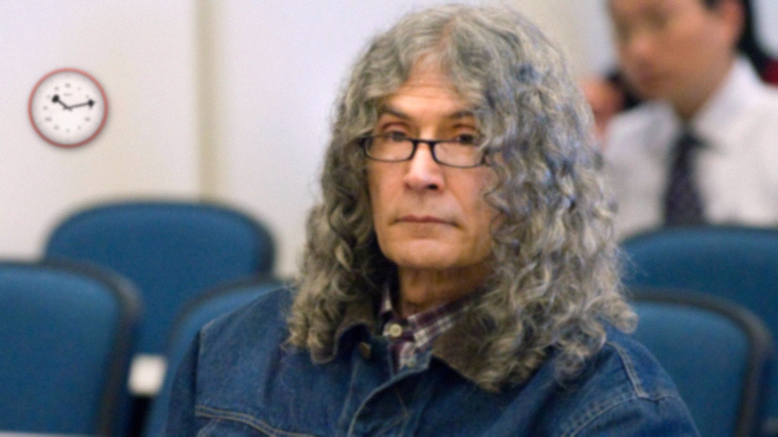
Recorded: 10h13
